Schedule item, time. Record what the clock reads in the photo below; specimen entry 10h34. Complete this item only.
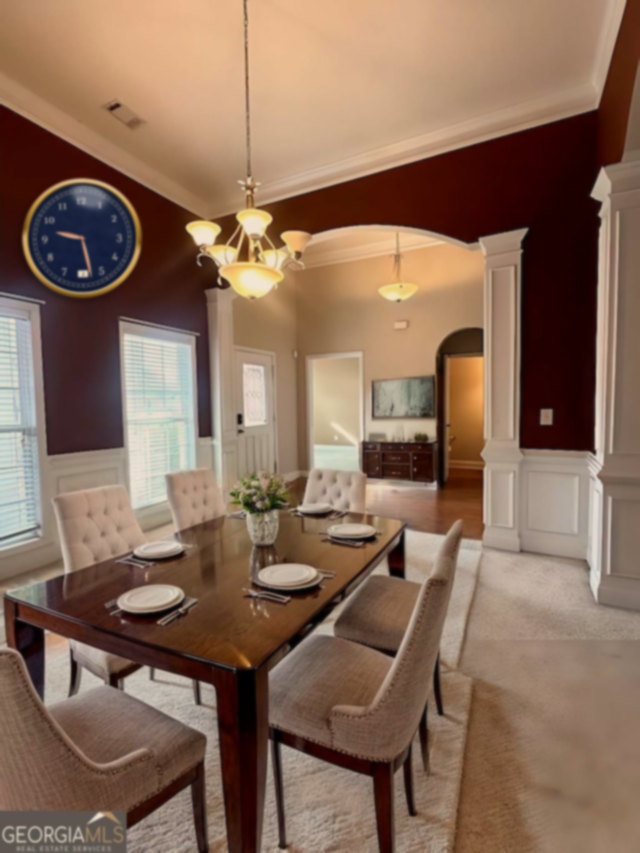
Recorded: 9h28
